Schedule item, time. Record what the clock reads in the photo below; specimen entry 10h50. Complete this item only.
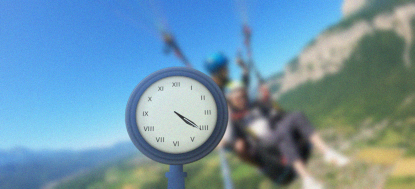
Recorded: 4h21
